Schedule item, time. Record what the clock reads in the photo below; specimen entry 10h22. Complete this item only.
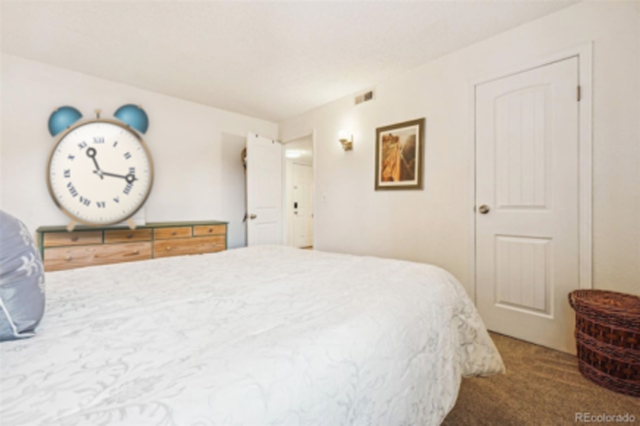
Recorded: 11h17
